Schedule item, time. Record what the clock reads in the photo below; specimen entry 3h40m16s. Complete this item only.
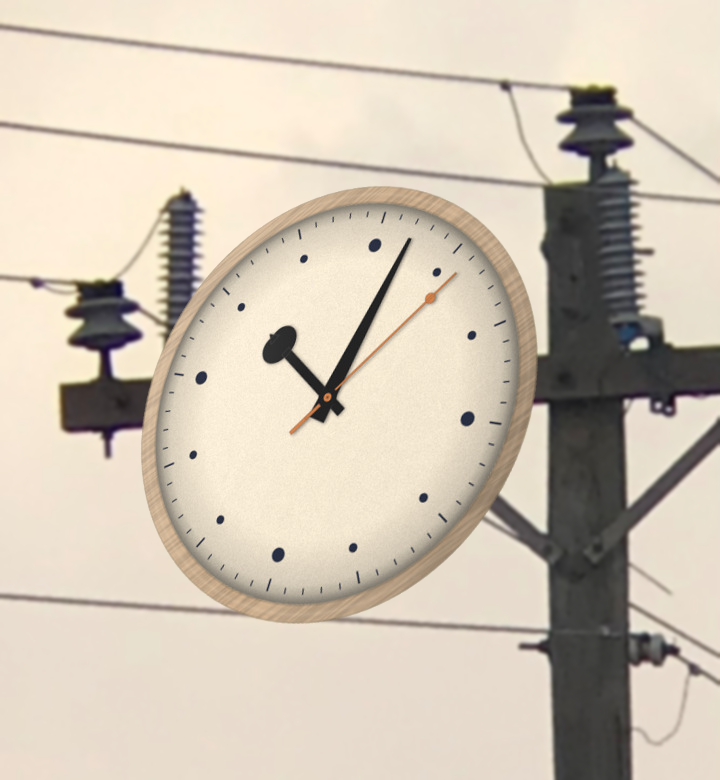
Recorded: 10h02m06s
